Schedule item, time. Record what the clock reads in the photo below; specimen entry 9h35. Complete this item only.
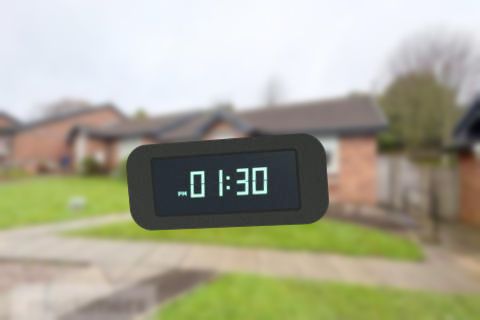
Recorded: 1h30
